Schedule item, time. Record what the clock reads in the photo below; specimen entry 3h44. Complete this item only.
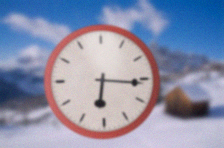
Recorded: 6h16
